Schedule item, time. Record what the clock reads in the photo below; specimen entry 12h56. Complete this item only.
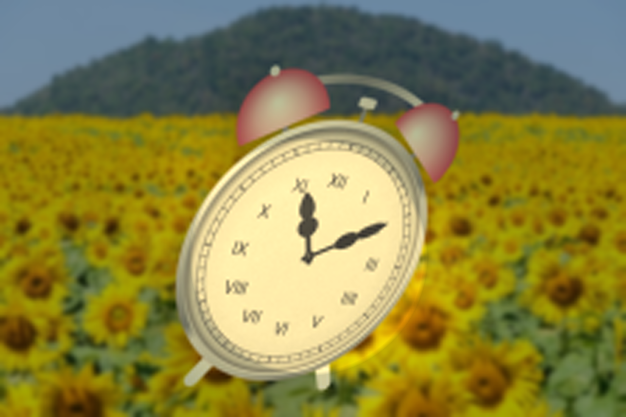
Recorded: 11h10
